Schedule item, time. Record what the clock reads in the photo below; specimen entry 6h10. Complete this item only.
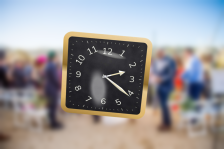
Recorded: 2h21
